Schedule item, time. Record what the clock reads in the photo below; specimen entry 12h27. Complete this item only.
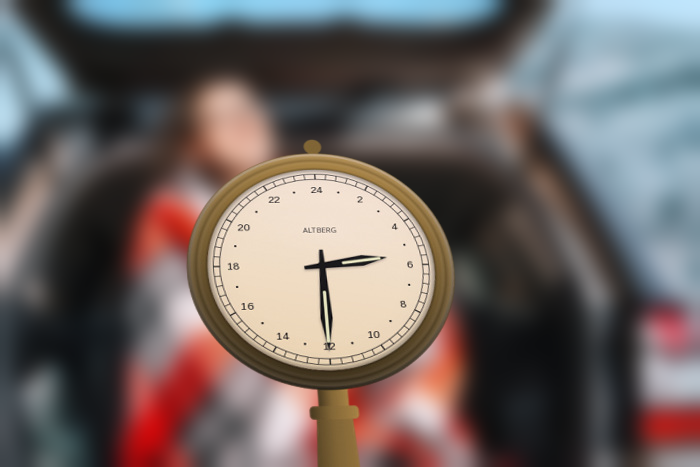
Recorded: 5h30
